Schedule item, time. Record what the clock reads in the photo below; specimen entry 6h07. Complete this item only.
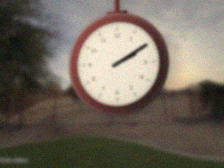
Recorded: 2h10
